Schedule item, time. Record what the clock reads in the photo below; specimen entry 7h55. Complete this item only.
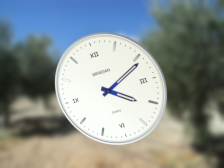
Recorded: 4h11
